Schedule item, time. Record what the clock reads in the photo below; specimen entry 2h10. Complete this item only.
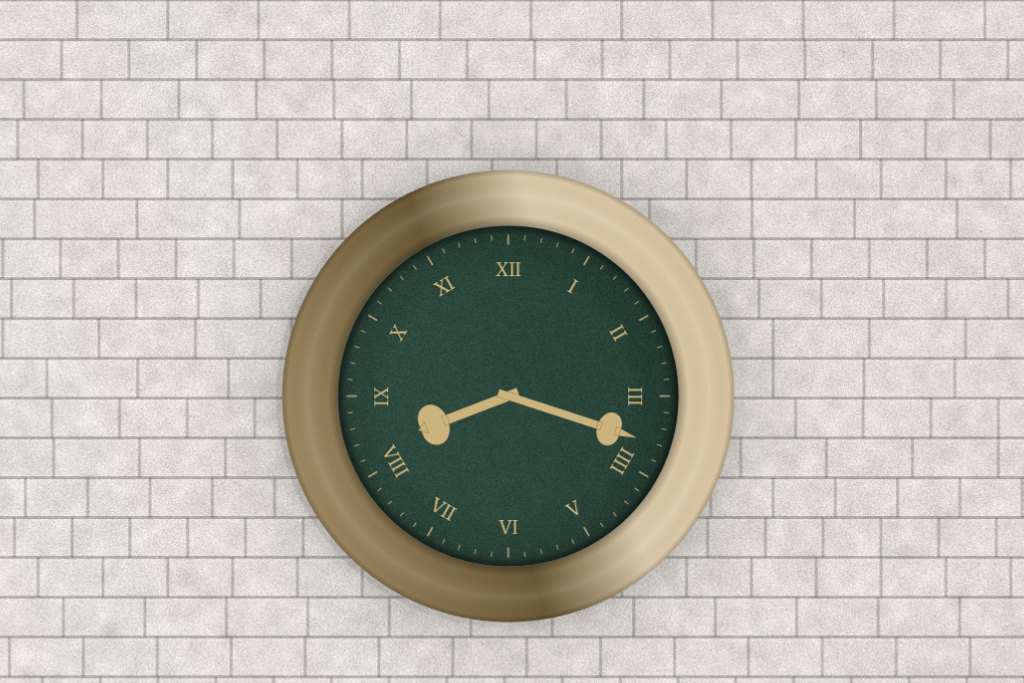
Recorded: 8h18
